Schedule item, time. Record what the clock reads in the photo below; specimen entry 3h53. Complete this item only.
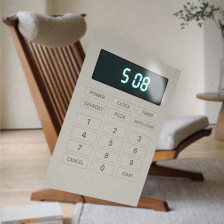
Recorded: 5h08
